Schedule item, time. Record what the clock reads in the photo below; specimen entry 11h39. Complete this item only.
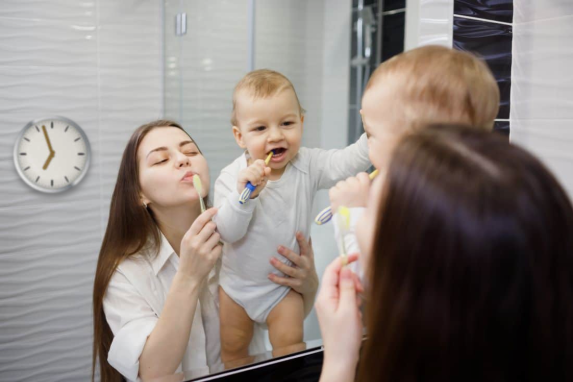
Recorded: 6h57
